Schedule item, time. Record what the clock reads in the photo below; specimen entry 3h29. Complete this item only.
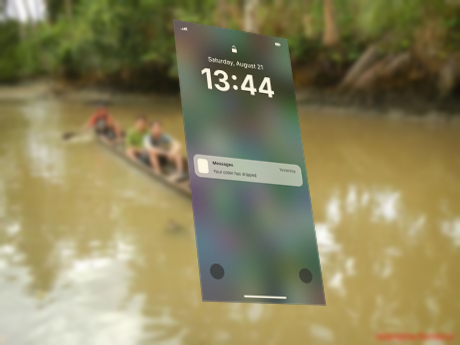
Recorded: 13h44
